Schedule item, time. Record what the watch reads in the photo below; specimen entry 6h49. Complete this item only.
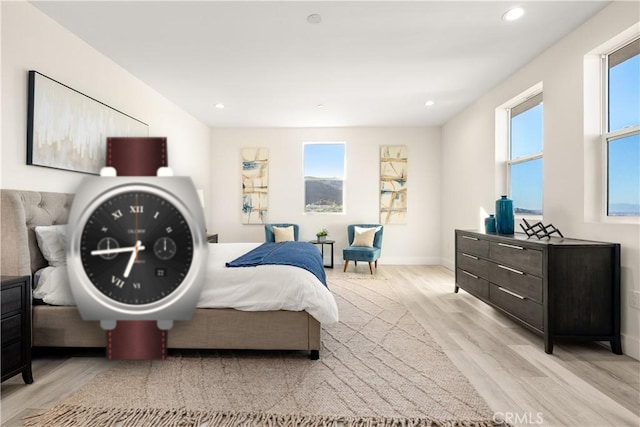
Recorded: 6h44
